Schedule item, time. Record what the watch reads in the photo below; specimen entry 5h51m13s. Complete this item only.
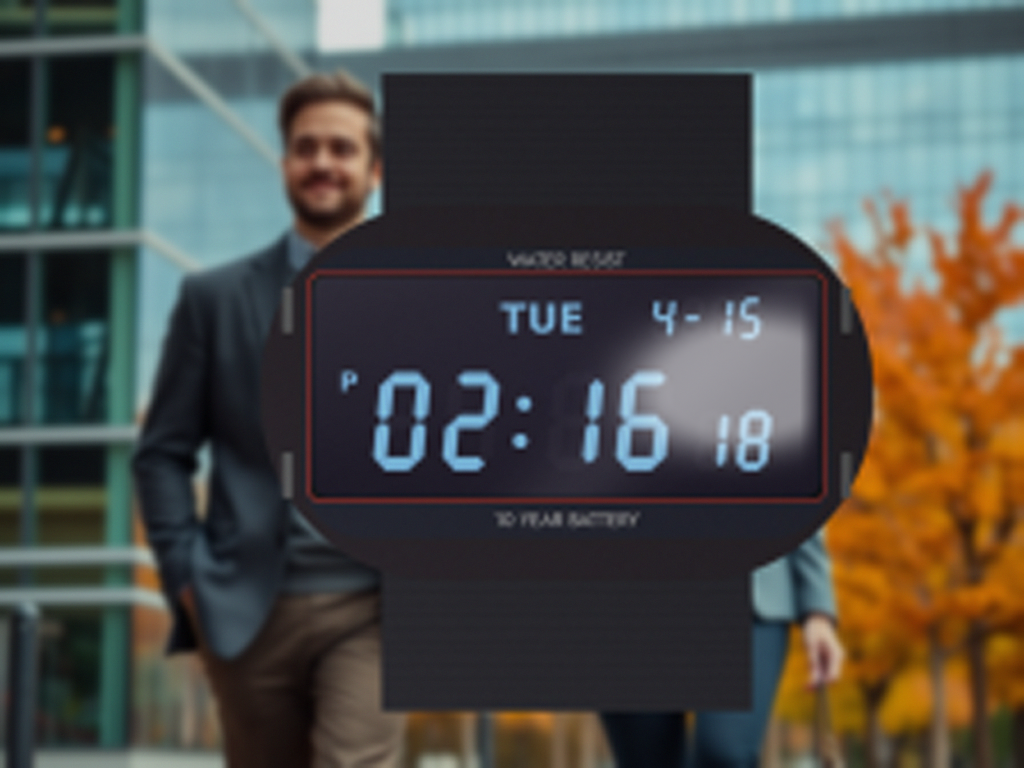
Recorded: 2h16m18s
